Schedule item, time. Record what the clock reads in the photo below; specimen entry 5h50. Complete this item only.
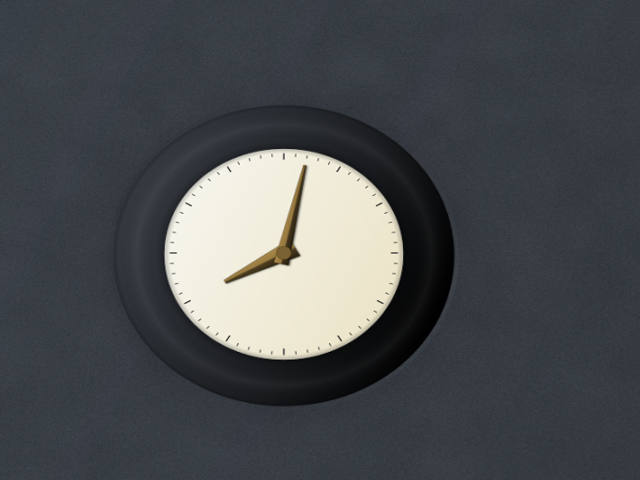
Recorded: 8h02
